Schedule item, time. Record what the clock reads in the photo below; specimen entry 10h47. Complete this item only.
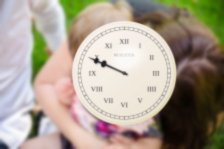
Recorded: 9h49
